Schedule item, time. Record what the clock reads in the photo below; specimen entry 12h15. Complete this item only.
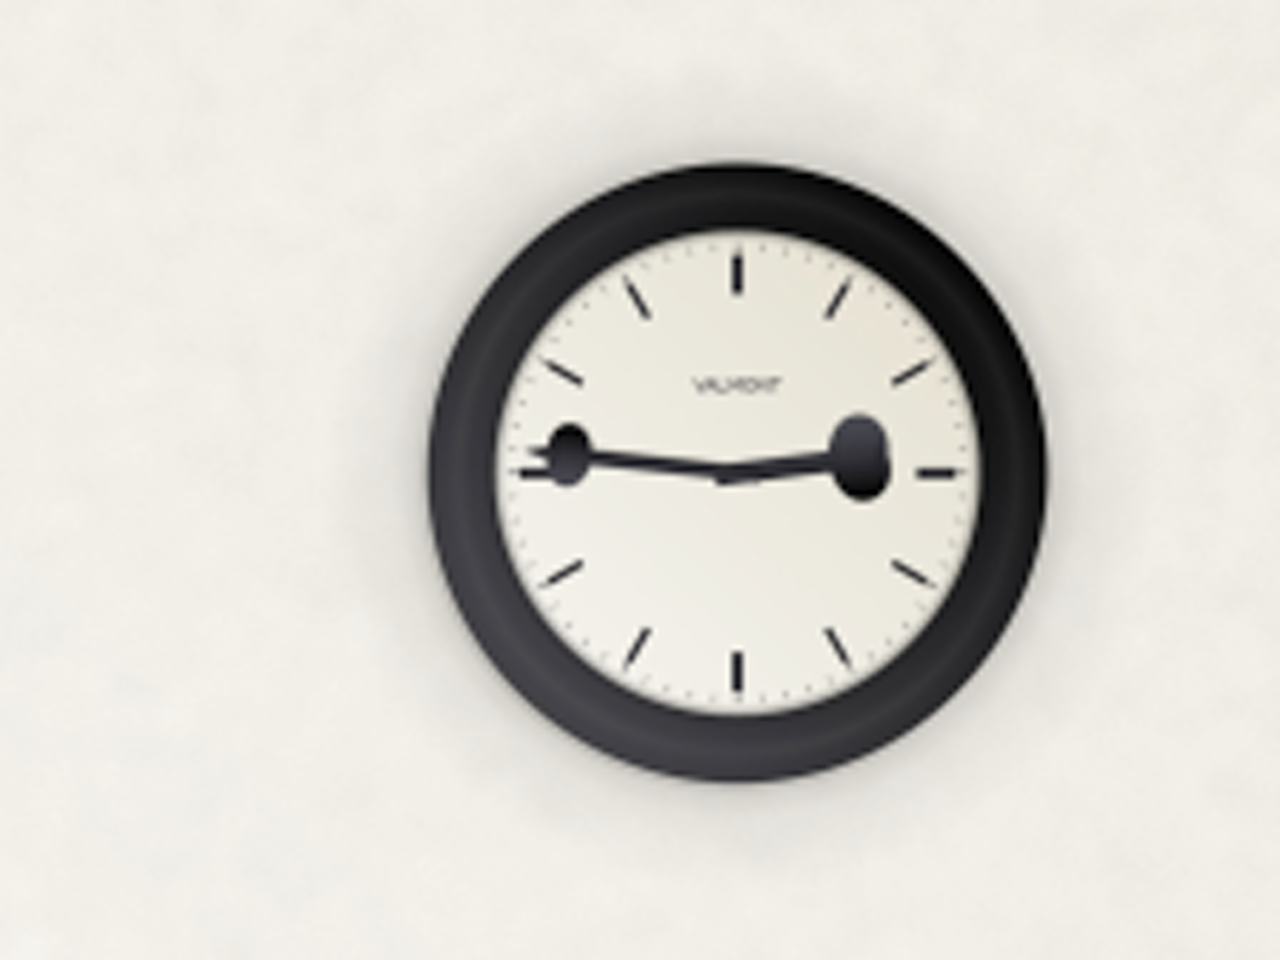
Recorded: 2h46
